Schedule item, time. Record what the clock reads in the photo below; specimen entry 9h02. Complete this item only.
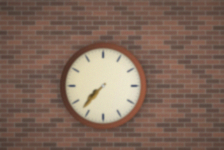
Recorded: 7h37
